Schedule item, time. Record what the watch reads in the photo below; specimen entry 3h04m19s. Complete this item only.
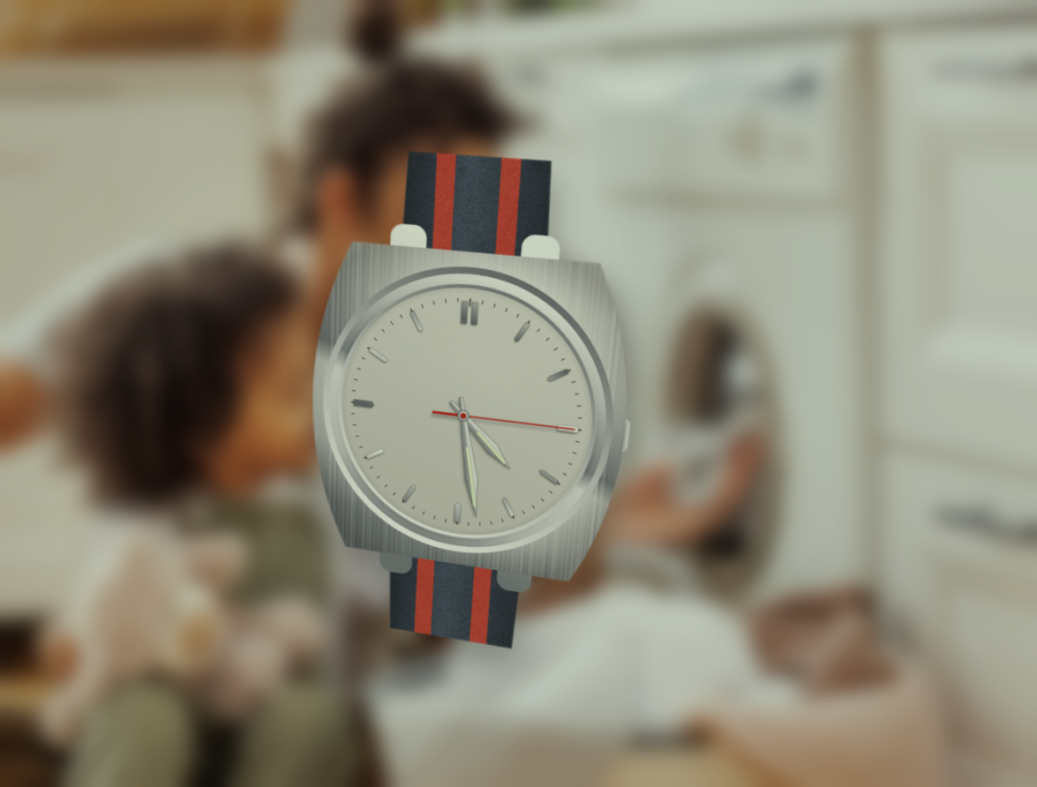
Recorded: 4h28m15s
